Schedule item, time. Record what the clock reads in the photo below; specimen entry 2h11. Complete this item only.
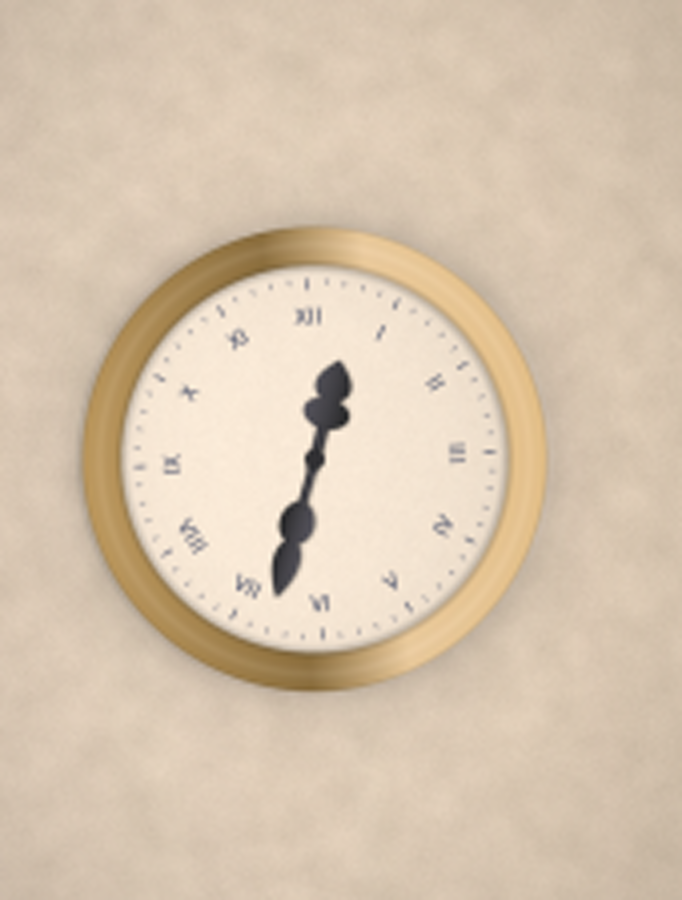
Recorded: 12h33
